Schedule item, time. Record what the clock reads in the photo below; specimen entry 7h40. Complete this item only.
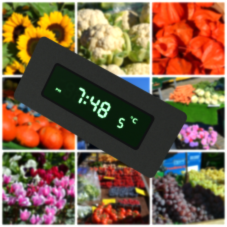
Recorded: 7h48
